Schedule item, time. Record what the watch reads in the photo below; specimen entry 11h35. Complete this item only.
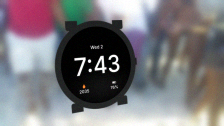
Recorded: 7h43
